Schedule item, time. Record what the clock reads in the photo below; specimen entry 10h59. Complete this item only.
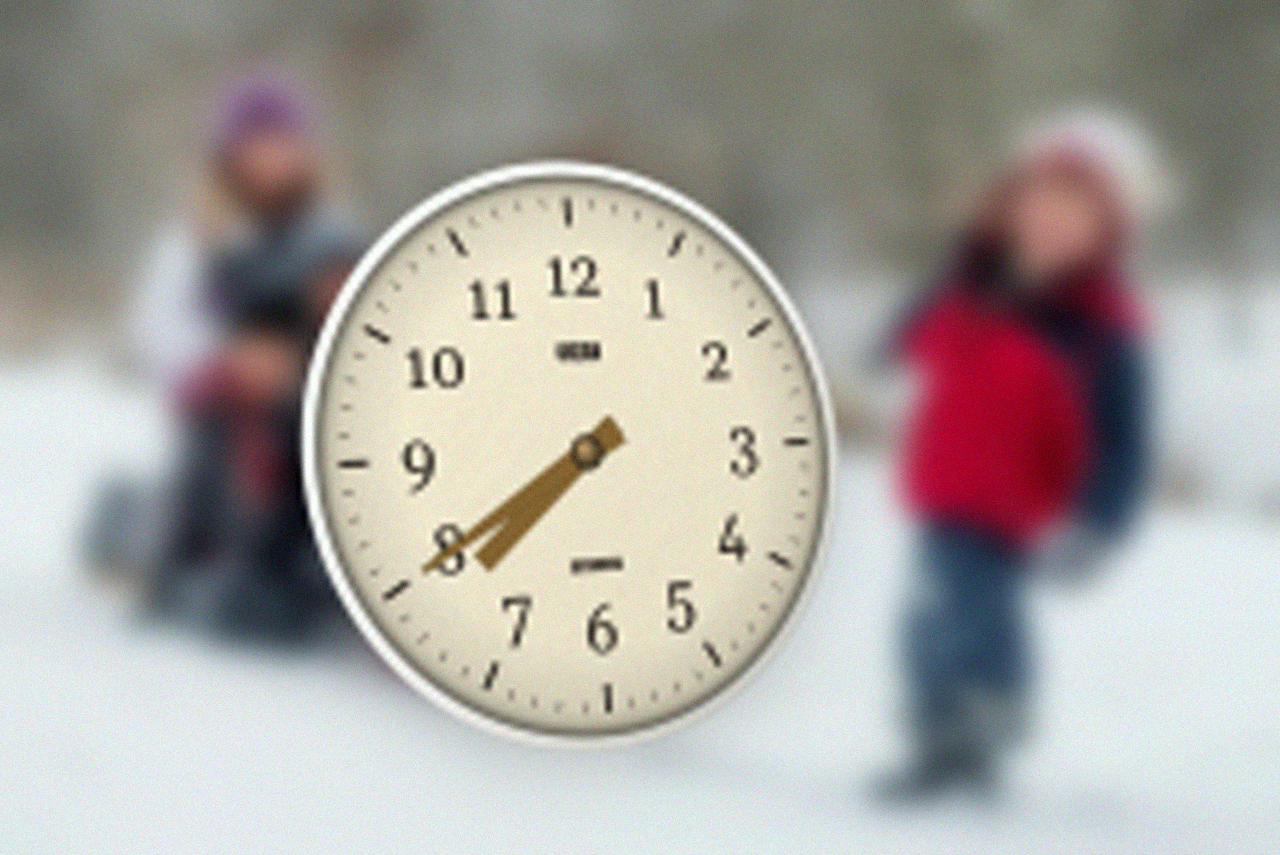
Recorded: 7h40
